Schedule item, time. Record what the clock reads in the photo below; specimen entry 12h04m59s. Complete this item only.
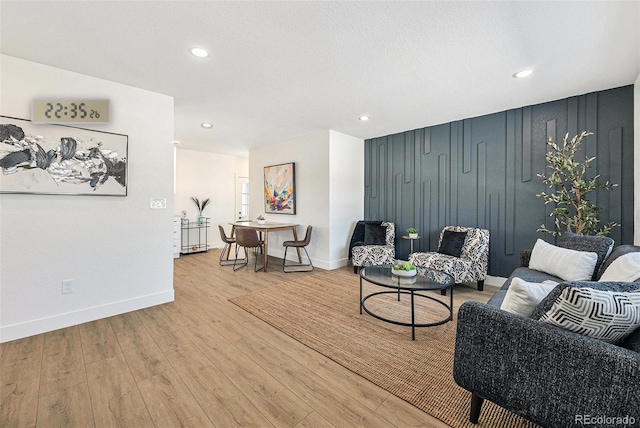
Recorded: 22h35m26s
